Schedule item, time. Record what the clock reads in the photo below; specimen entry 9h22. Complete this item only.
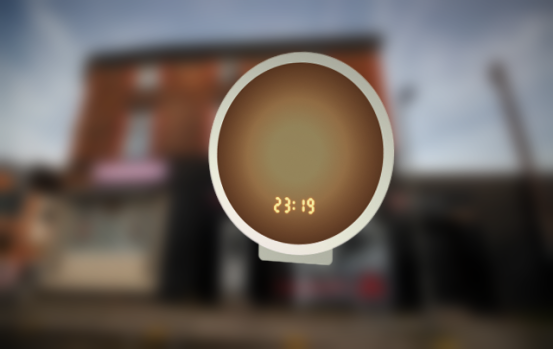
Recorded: 23h19
